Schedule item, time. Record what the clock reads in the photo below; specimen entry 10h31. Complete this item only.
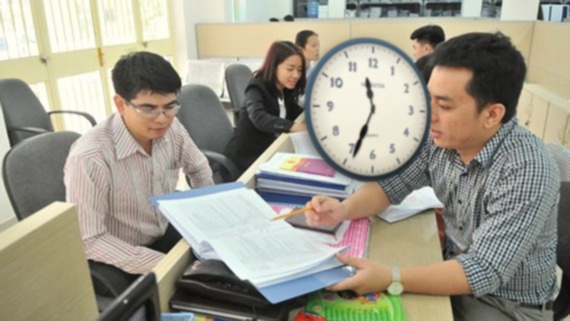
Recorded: 11h34
